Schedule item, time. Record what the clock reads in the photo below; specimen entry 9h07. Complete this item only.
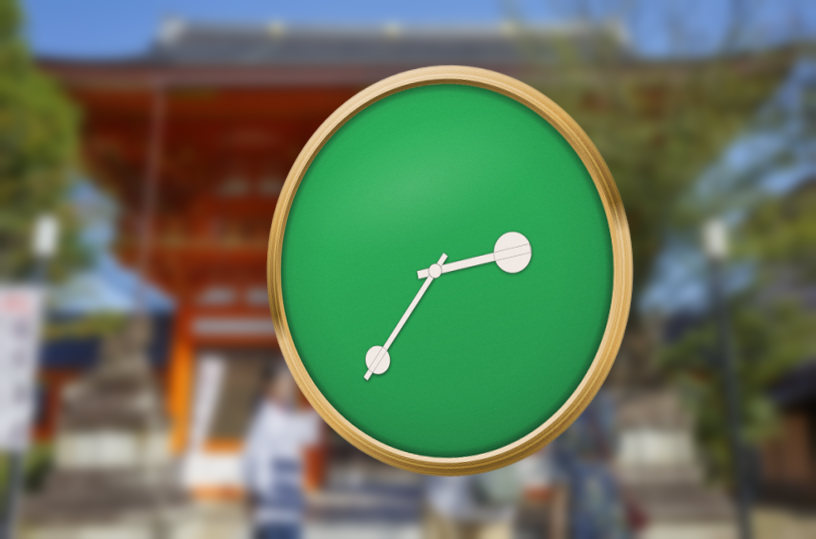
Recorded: 2h36
